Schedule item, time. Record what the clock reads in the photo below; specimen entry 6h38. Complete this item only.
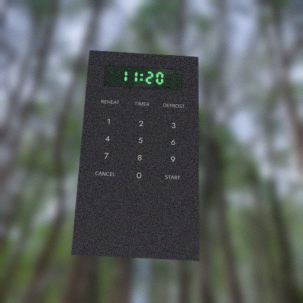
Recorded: 11h20
